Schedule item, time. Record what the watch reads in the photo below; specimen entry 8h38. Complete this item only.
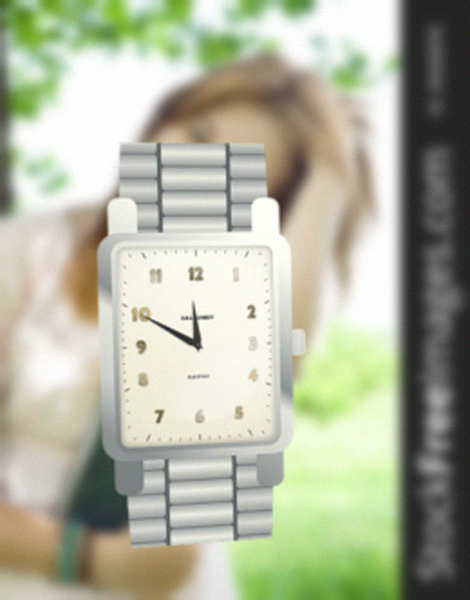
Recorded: 11h50
